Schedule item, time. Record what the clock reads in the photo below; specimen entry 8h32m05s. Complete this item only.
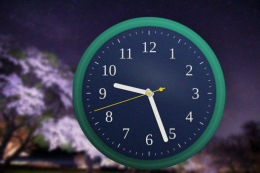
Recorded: 9h26m42s
